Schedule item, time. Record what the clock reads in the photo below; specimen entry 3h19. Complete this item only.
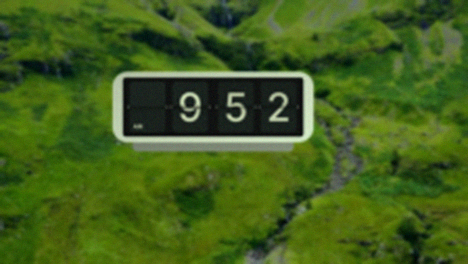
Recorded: 9h52
